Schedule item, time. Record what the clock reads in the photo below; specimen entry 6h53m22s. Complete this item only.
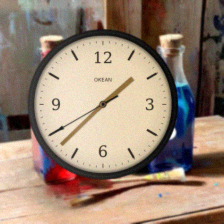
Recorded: 1h37m40s
